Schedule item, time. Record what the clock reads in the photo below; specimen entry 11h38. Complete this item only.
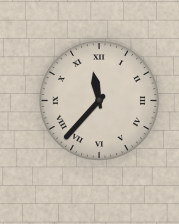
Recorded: 11h37
